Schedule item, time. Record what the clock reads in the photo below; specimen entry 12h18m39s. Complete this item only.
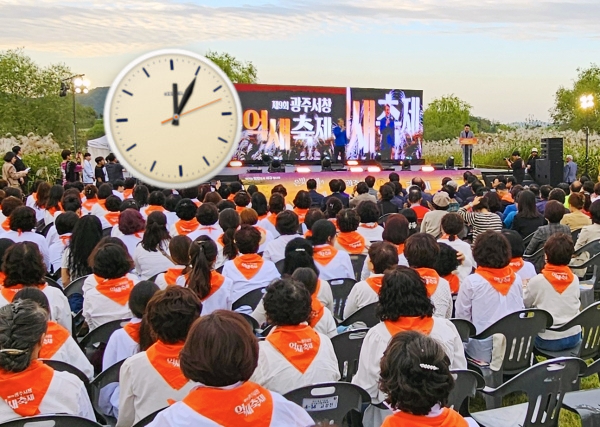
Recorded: 12h05m12s
